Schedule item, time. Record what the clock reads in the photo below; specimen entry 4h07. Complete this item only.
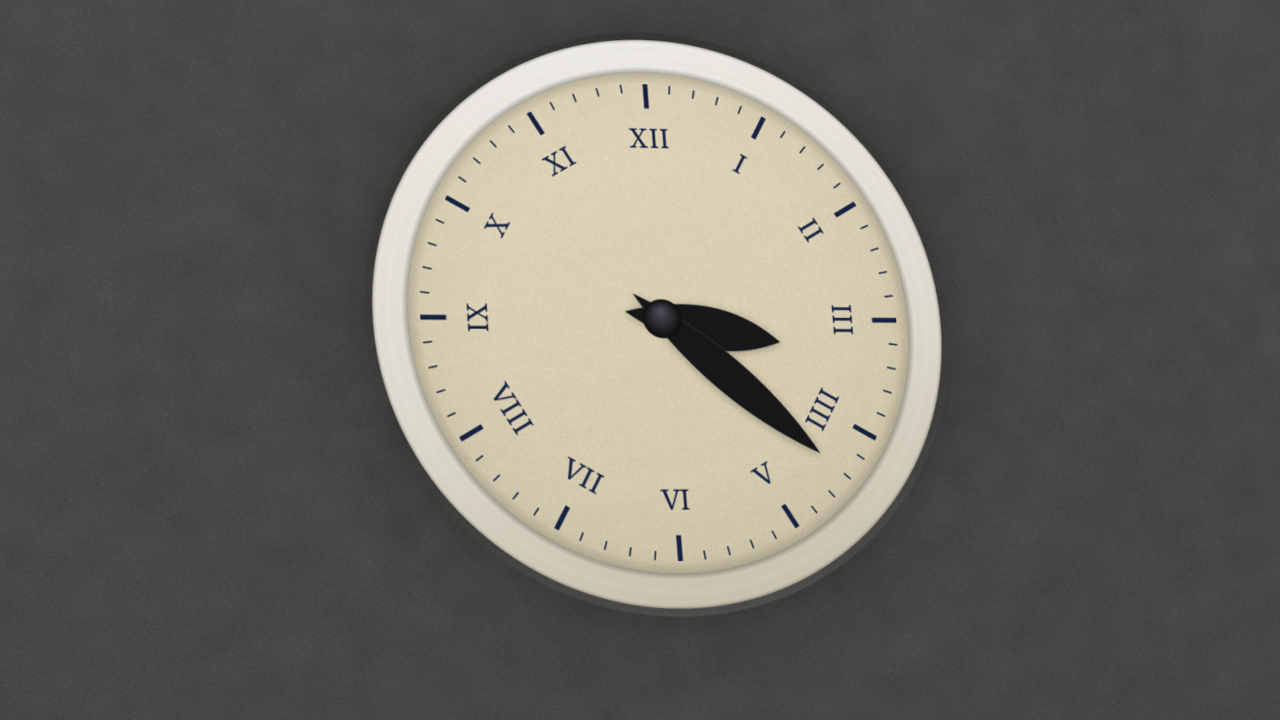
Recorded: 3h22
